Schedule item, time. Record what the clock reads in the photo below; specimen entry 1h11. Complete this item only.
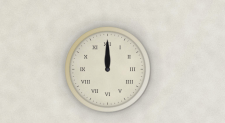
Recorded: 12h00
